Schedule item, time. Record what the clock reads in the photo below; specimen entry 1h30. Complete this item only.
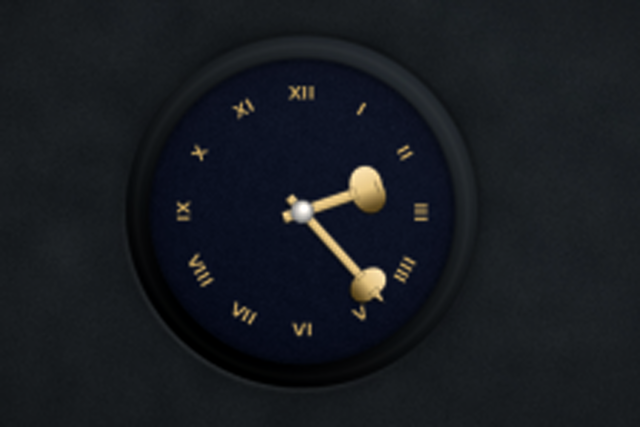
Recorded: 2h23
